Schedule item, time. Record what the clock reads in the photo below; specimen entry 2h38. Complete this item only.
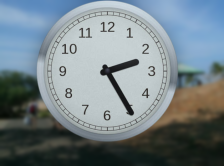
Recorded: 2h25
